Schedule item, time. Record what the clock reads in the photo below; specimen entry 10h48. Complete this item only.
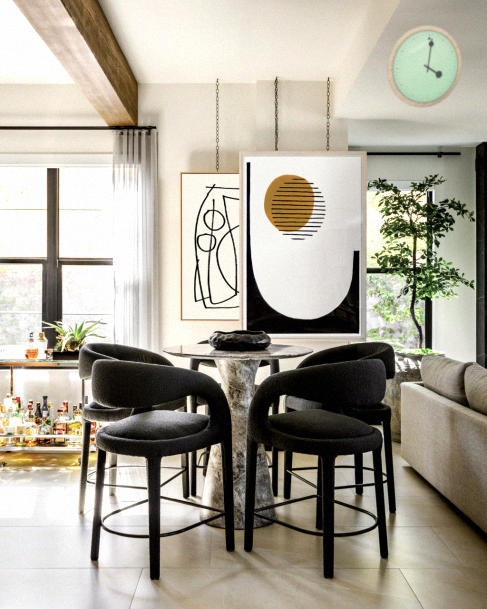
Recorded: 4h01
